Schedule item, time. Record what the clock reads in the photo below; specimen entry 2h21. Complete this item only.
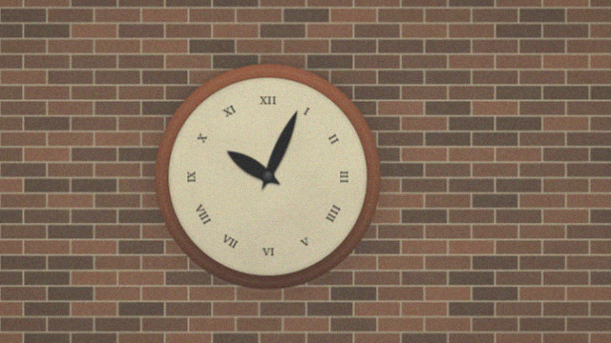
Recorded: 10h04
